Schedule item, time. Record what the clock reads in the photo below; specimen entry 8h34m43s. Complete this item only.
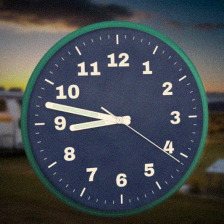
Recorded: 8h47m21s
